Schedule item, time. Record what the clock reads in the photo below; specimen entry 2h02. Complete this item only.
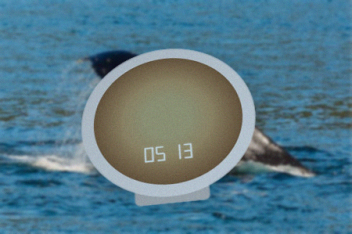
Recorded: 5h13
